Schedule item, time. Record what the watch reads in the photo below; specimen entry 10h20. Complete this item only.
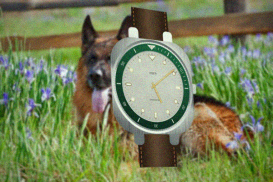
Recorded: 5h09
